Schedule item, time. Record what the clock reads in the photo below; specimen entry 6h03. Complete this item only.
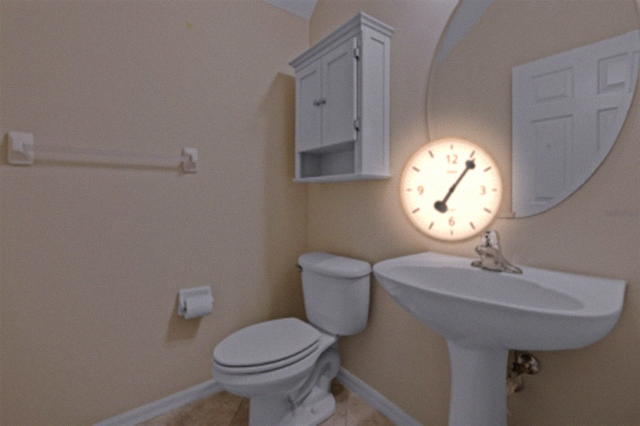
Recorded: 7h06
